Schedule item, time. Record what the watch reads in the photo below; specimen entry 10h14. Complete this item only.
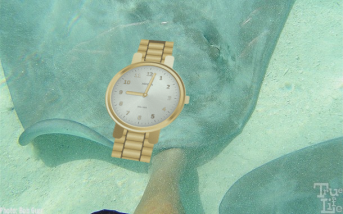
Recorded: 9h02
